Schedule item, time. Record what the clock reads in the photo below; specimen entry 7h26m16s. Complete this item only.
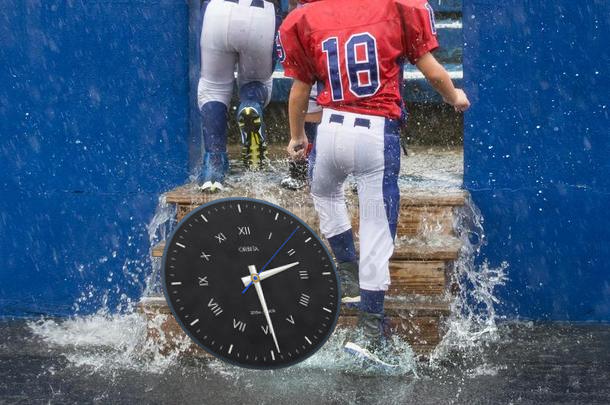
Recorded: 2h29m08s
